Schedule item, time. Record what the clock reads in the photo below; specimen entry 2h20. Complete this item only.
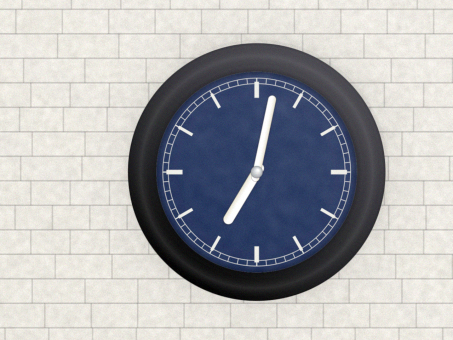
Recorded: 7h02
